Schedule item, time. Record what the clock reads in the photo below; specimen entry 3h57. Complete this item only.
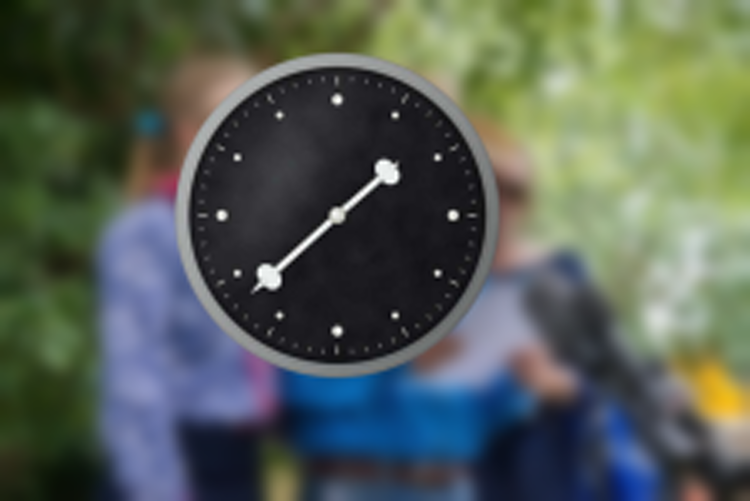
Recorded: 1h38
